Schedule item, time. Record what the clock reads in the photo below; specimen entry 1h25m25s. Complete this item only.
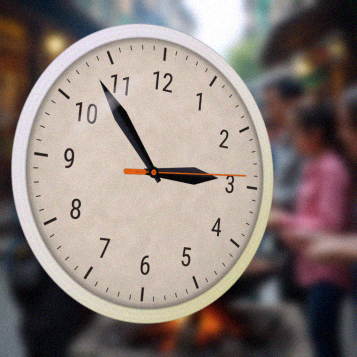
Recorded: 2h53m14s
